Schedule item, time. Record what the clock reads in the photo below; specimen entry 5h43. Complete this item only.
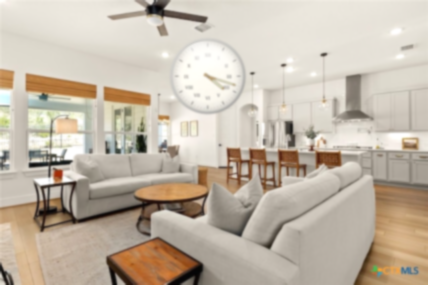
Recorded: 4h18
